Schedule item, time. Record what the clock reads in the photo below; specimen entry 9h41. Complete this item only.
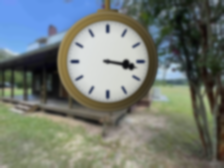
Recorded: 3h17
